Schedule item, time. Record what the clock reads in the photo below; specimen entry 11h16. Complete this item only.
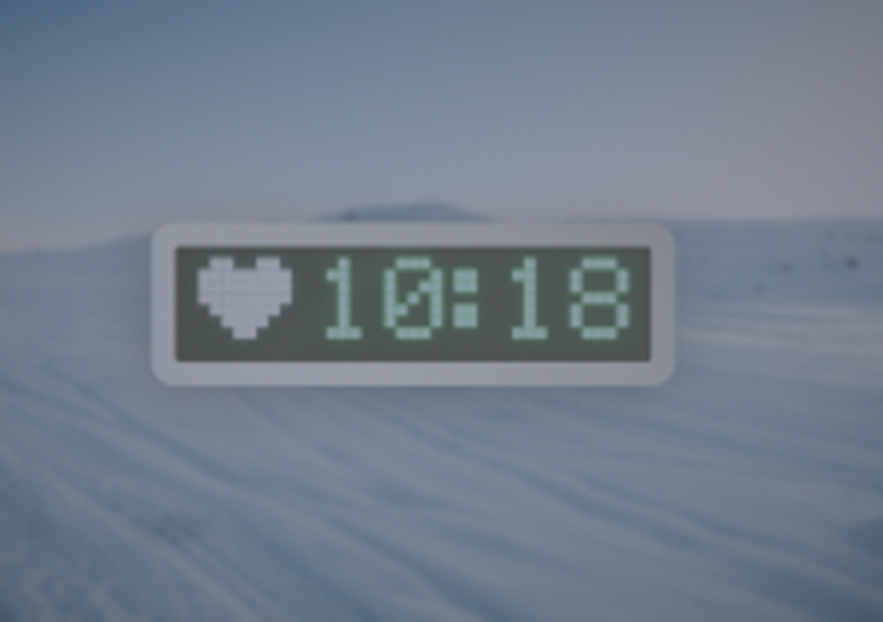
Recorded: 10h18
